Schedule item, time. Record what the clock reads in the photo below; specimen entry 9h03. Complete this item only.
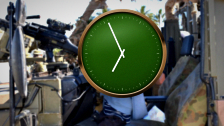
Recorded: 6h56
